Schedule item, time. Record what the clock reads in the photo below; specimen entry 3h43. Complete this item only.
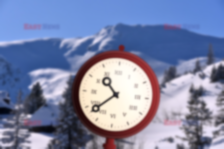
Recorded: 10h38
